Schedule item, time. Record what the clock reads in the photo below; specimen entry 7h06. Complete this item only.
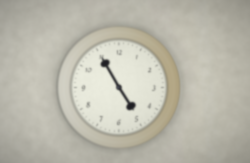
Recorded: 4h55
